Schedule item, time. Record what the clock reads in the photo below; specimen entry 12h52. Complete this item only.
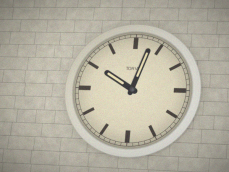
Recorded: 10h03
